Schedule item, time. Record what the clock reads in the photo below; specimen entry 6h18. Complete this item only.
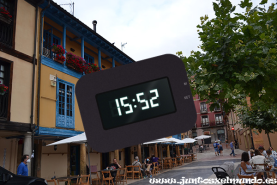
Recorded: 15h52
